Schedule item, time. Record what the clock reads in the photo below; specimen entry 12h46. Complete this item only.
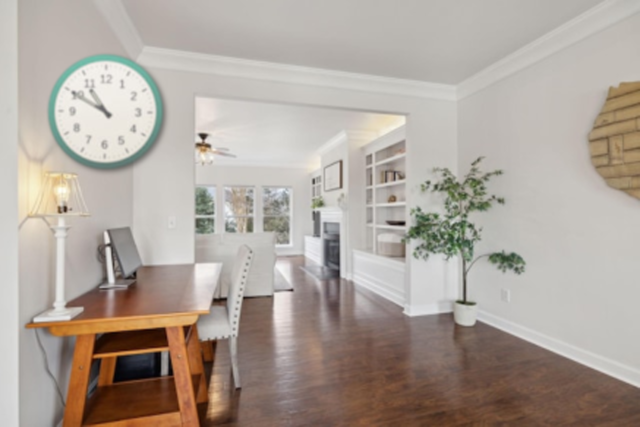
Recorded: 10h50
